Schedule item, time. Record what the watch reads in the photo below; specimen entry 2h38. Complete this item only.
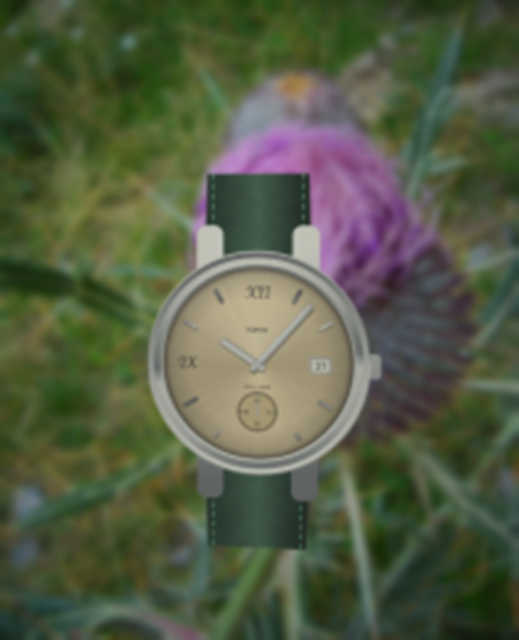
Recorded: 10h07
